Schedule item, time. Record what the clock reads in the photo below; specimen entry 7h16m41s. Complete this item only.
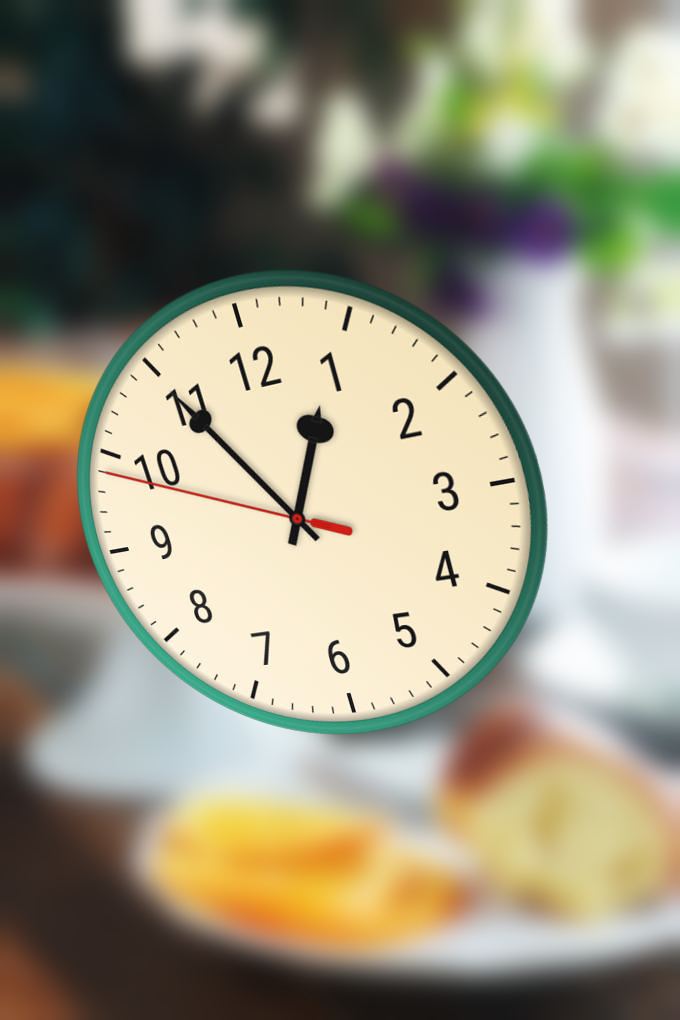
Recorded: 12h54m49s
